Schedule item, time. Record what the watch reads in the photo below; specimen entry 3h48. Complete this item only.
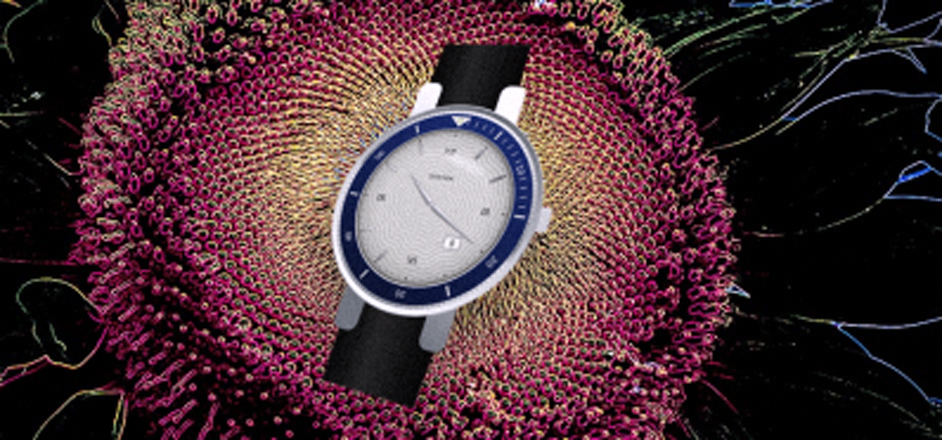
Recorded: 10h20
